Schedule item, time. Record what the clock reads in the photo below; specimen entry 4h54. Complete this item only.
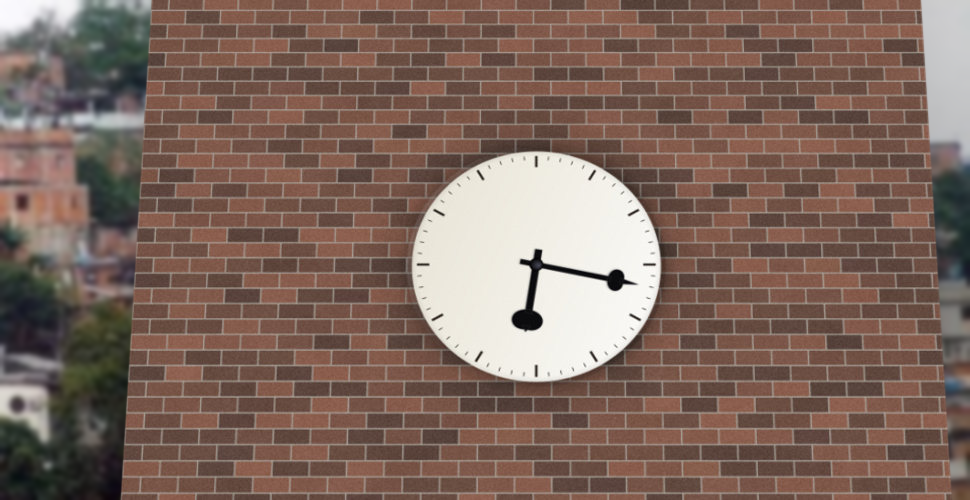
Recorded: 6h17
